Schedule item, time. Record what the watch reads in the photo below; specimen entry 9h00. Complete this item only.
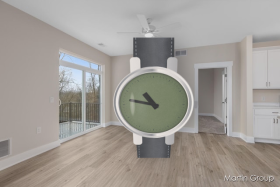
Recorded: 10h47
